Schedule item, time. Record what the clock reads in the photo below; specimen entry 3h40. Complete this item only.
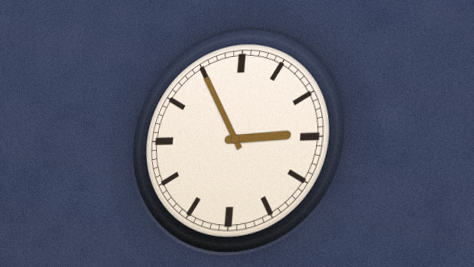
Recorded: 2h55
